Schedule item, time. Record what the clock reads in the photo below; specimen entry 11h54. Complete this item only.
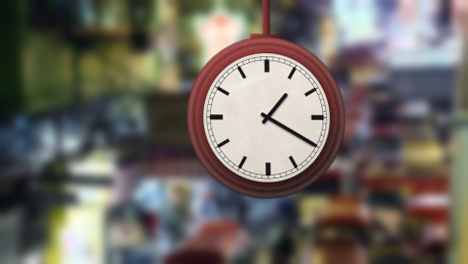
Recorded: 1h20
